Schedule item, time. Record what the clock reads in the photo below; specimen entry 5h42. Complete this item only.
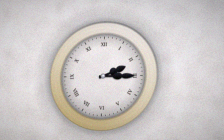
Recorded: 2h15
